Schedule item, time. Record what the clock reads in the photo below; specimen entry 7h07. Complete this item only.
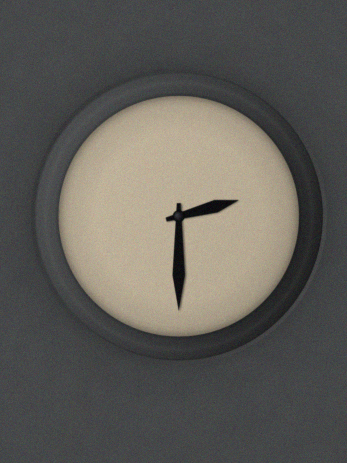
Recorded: 2h30
